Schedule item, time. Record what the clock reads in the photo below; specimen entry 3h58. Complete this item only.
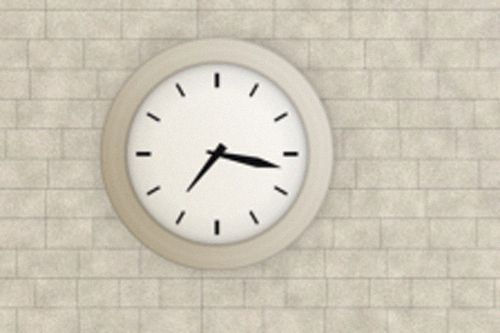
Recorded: 7h17
